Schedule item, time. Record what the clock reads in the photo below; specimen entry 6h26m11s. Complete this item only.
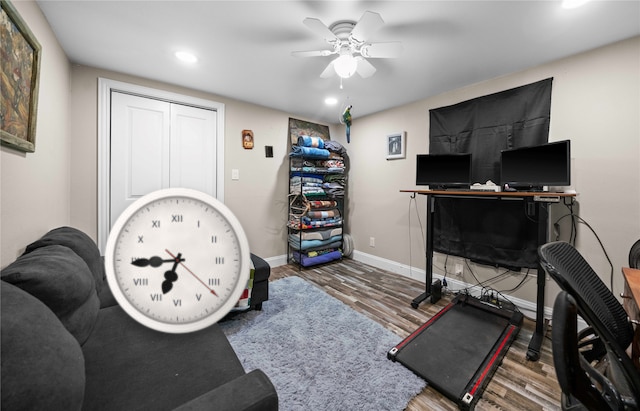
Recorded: 6h44m22s
